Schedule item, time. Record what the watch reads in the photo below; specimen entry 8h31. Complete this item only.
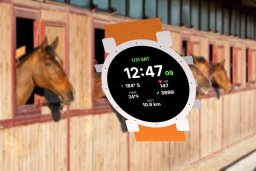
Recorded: 12h47
